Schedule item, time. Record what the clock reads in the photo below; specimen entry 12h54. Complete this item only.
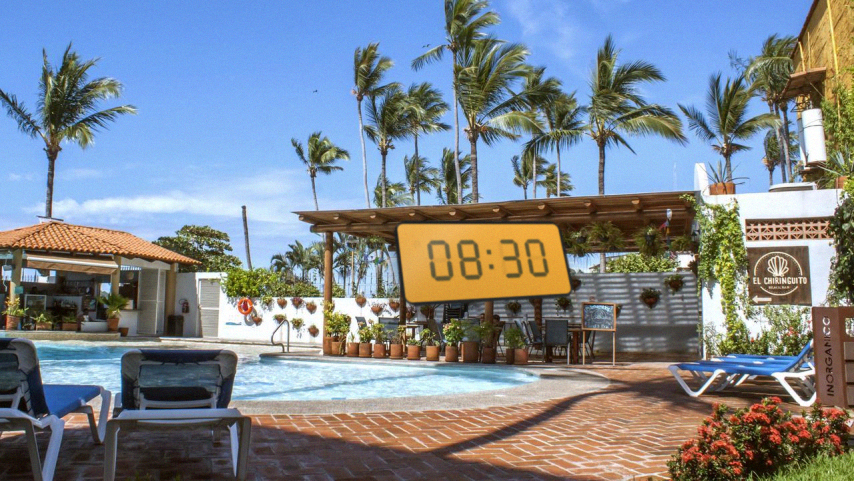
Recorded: 8h30
